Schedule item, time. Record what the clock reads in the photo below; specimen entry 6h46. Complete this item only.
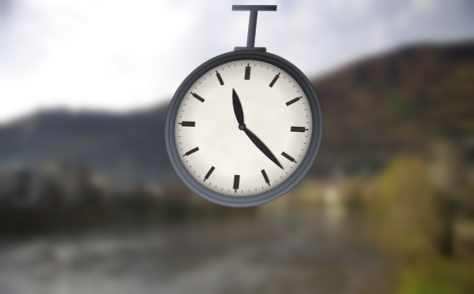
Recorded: 11h22
